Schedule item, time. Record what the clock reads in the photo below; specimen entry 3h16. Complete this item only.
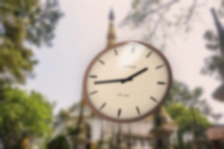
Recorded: 1h43
